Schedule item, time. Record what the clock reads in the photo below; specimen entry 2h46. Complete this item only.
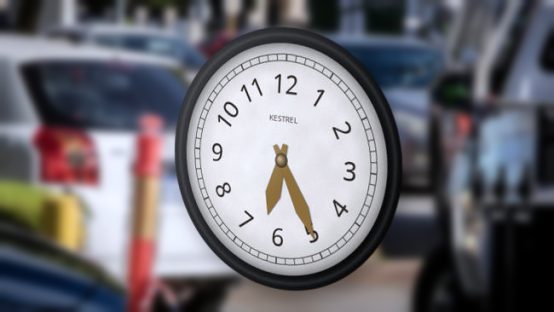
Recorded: 6h25
